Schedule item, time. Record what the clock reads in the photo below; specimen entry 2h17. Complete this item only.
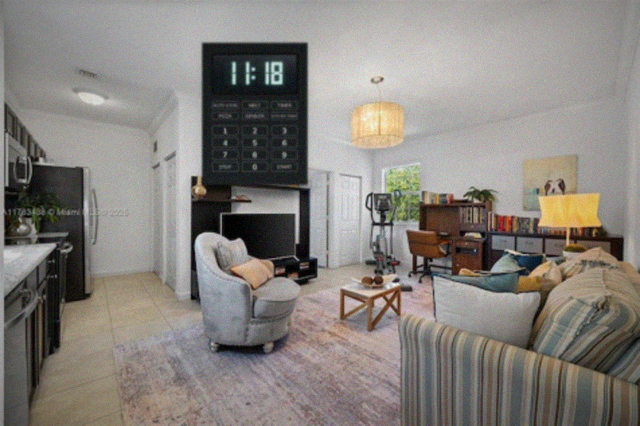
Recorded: 11h18
